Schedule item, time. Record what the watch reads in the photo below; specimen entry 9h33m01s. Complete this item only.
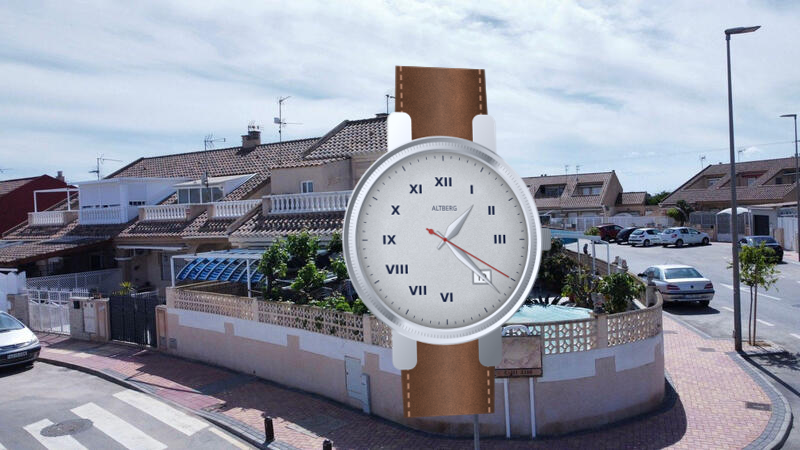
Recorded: 1h22m20s
